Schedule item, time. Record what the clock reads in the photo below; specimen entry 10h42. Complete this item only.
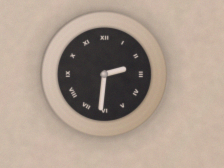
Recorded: 2h31
